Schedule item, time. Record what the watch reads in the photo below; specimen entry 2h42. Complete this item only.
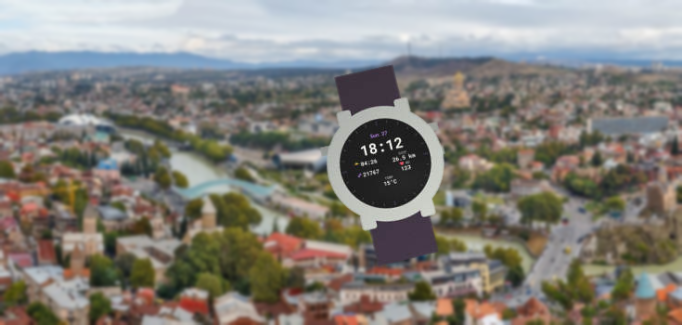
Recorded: 18h12
